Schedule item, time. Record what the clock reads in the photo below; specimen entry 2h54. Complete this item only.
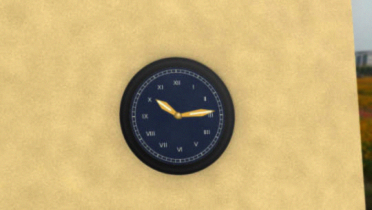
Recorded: 10h14
